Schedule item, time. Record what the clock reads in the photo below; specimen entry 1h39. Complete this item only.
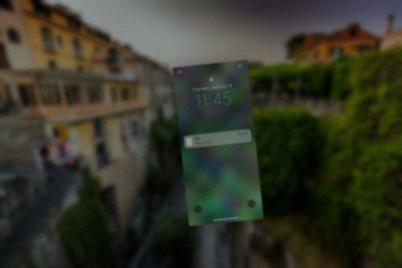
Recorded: 11h45
